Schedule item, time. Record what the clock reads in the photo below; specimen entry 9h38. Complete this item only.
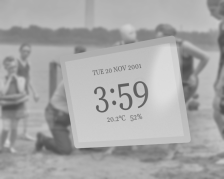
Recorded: 3h59
